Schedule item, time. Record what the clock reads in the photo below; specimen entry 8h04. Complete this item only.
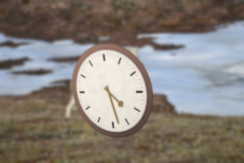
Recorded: 4h28
